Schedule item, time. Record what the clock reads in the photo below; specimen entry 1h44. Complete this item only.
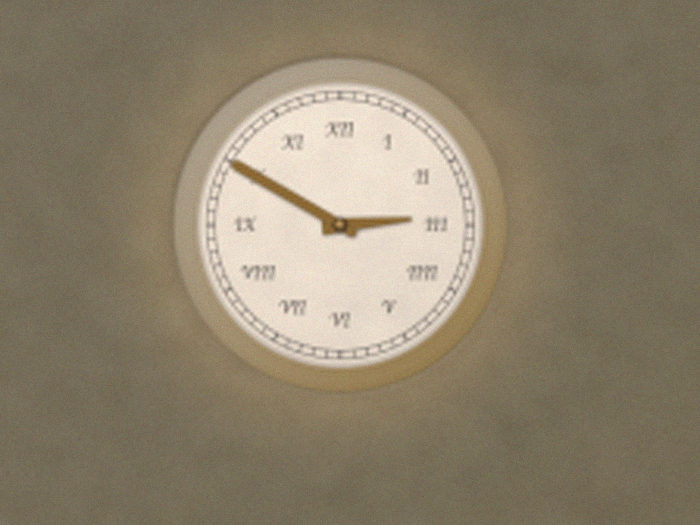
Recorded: 2h50
